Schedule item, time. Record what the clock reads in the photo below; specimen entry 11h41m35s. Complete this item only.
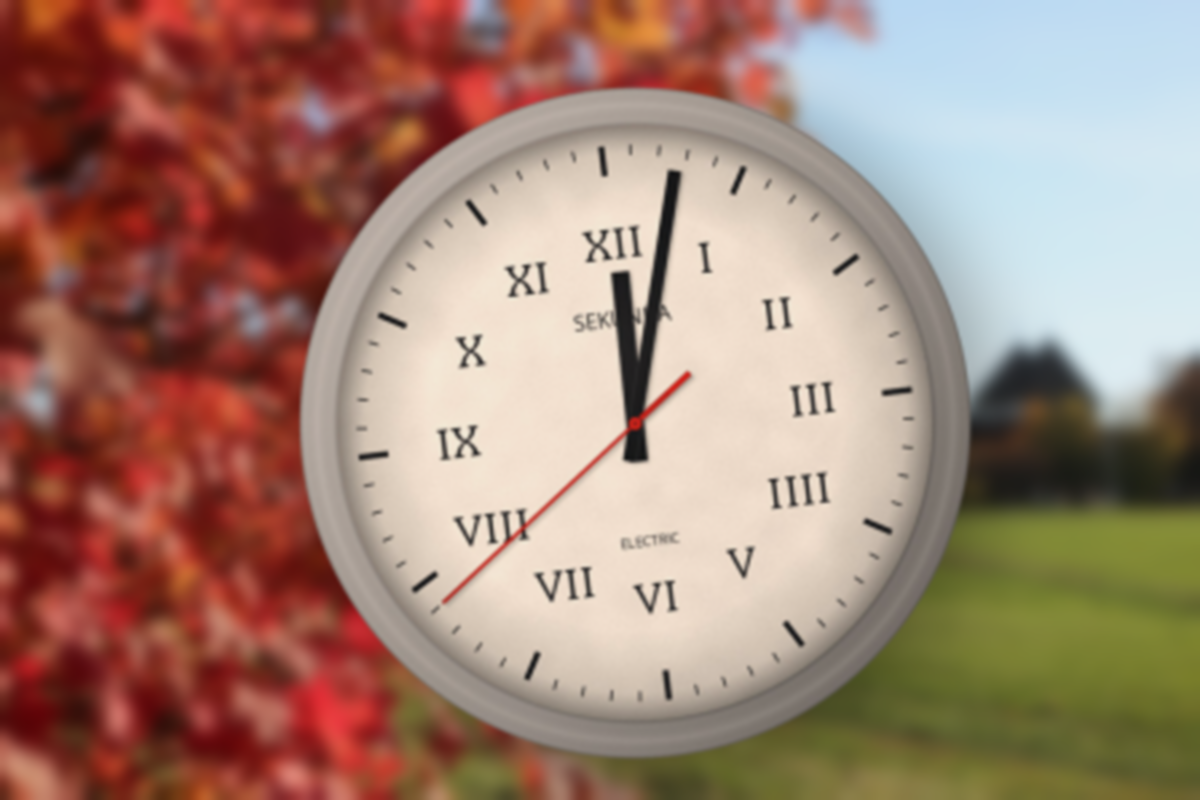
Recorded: 12h02m39s
